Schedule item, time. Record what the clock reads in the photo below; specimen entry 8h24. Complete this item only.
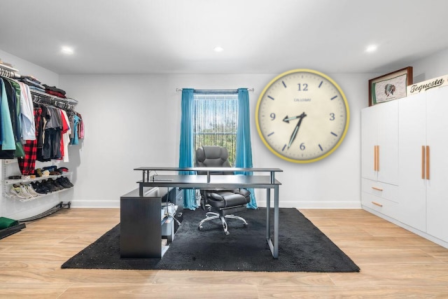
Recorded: 8h34
